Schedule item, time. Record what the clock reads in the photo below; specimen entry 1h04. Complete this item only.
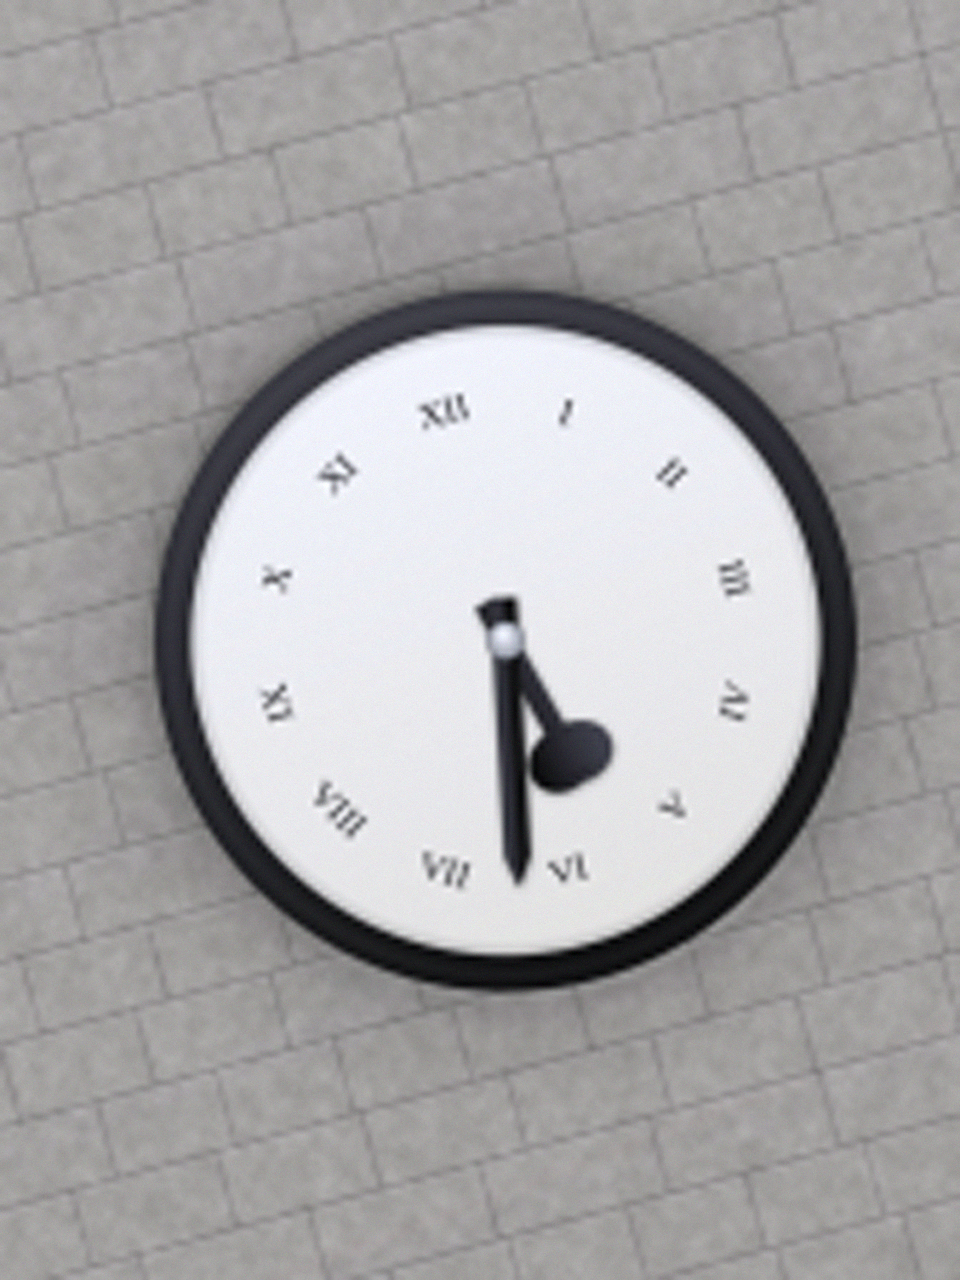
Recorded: 5h32
